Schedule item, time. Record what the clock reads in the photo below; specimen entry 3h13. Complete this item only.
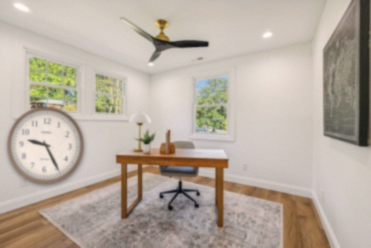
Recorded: 9h25
